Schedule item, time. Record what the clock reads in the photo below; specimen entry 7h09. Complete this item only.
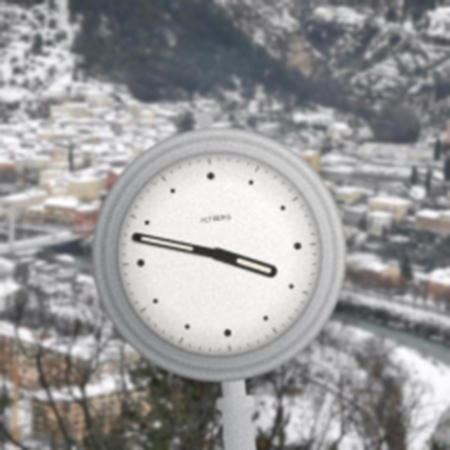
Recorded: 3h48
